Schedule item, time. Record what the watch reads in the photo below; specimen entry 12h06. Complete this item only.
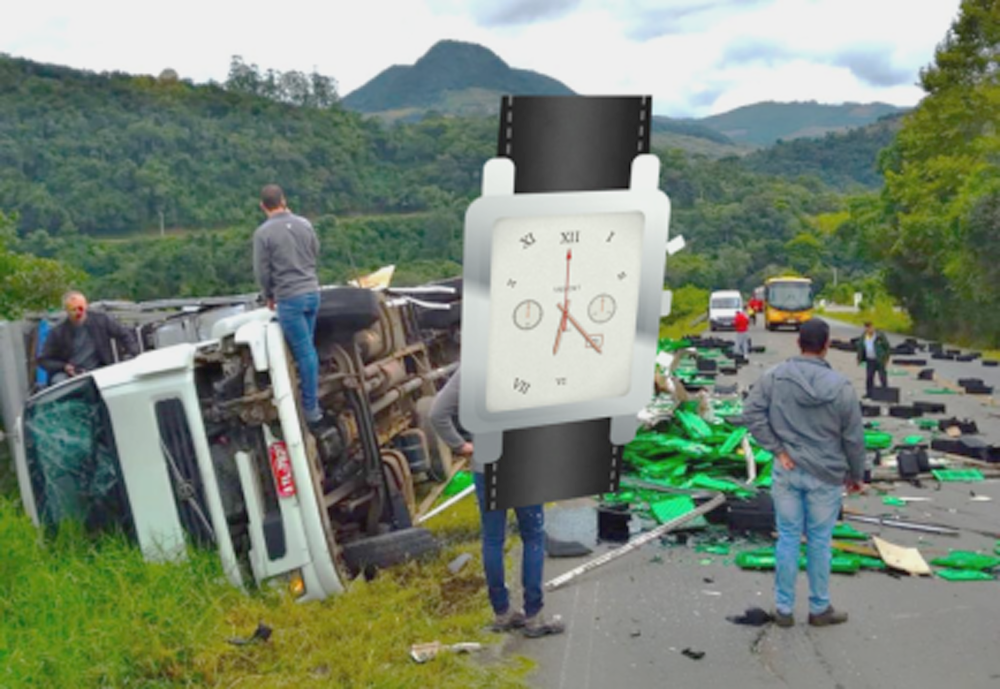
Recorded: 6h23
